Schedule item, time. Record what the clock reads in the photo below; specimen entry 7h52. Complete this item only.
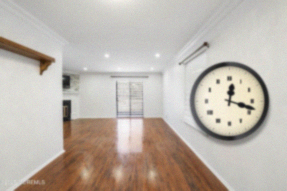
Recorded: 12h18
